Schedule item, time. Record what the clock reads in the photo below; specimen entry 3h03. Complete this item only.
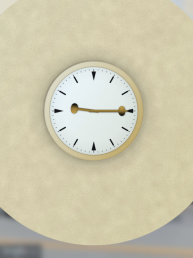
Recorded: 9h15
